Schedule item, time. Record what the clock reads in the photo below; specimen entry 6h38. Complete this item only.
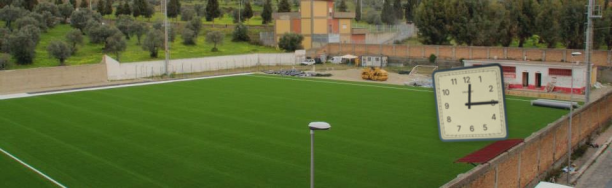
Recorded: 12h15
